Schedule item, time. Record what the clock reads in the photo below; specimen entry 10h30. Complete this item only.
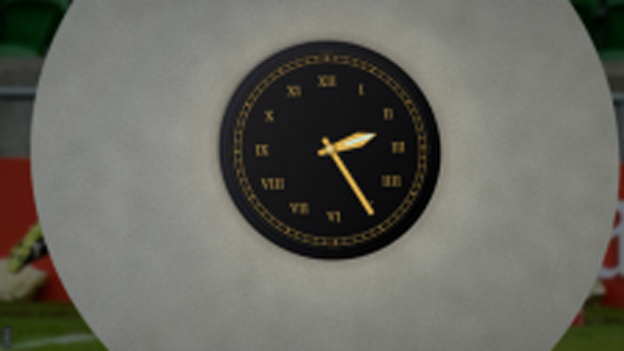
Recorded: 2h25
